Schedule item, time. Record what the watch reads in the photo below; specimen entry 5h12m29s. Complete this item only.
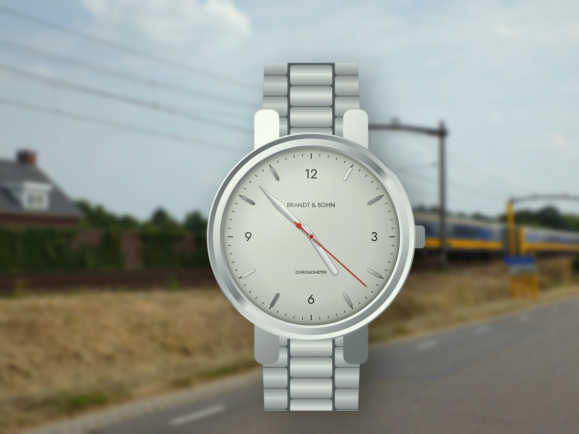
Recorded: 4h52m22s
